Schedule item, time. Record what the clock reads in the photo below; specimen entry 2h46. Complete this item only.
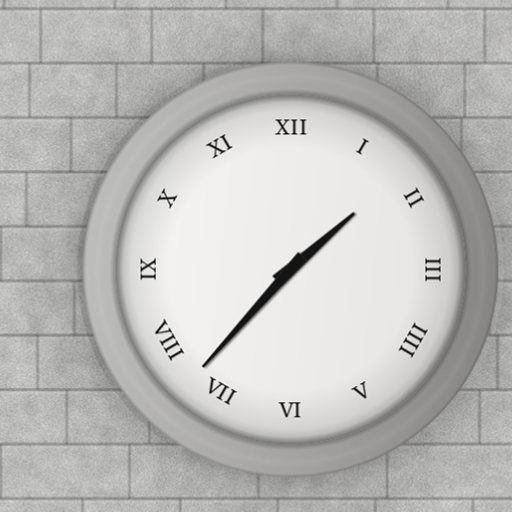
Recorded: 1h37
